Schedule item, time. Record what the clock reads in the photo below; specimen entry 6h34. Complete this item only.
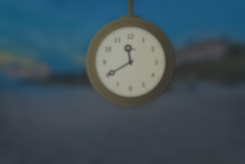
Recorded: 11h40
